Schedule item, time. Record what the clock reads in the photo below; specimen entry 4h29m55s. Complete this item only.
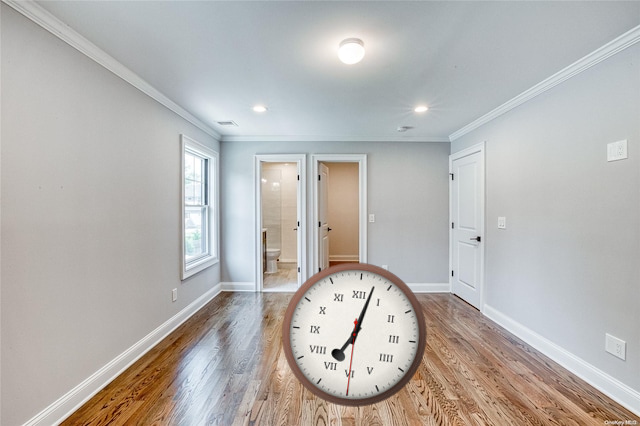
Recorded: 7h02m30s
